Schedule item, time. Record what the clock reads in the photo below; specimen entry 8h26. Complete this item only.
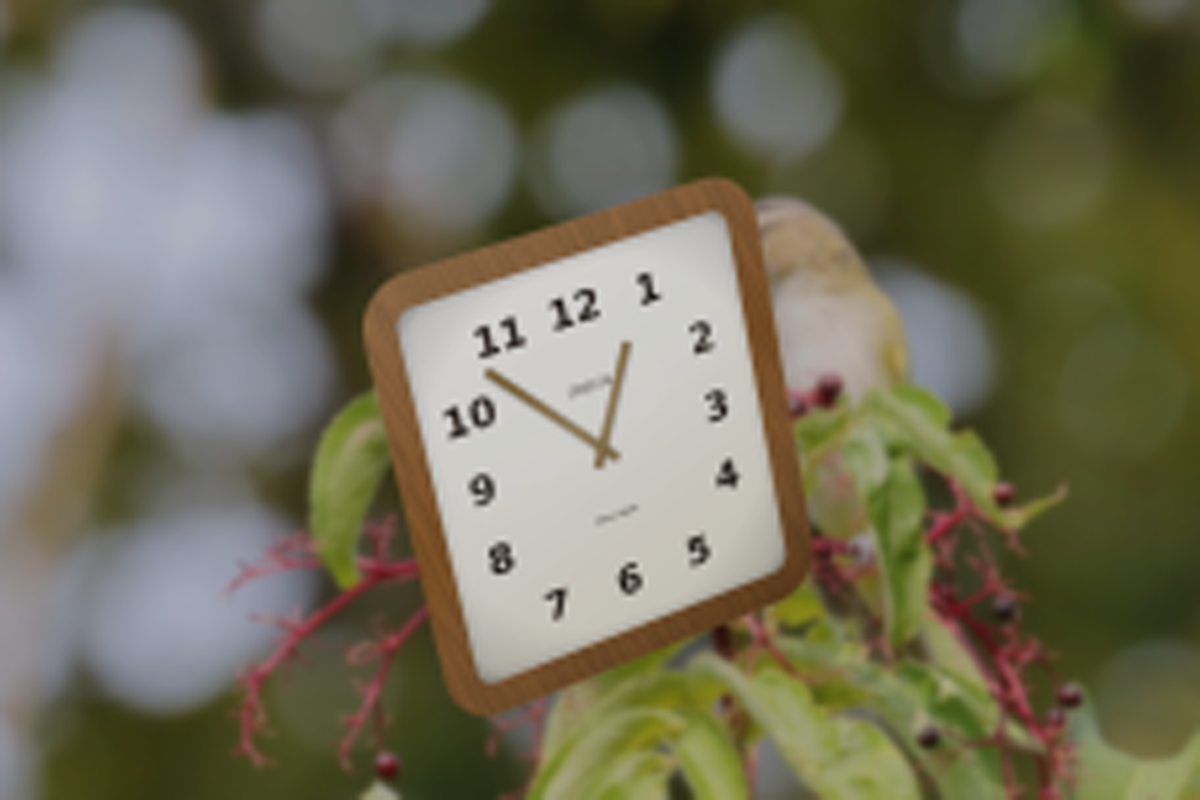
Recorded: 12h53
